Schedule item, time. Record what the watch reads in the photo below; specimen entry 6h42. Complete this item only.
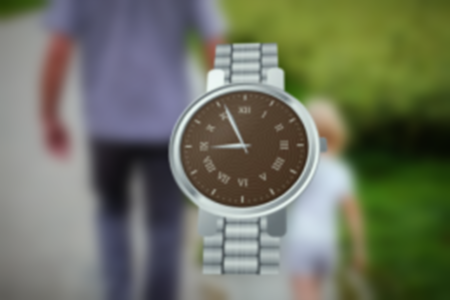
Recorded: 8h56
